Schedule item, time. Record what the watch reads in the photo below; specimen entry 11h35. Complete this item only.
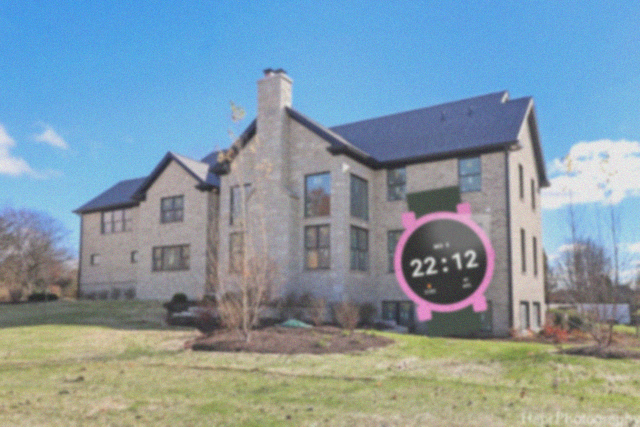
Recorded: 22h12
